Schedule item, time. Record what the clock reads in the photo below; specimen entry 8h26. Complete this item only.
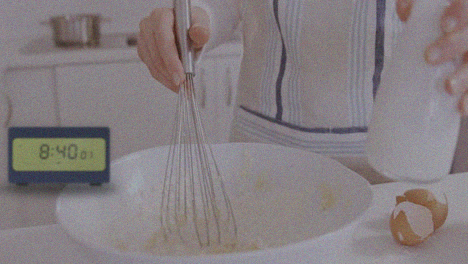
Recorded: 8h40
